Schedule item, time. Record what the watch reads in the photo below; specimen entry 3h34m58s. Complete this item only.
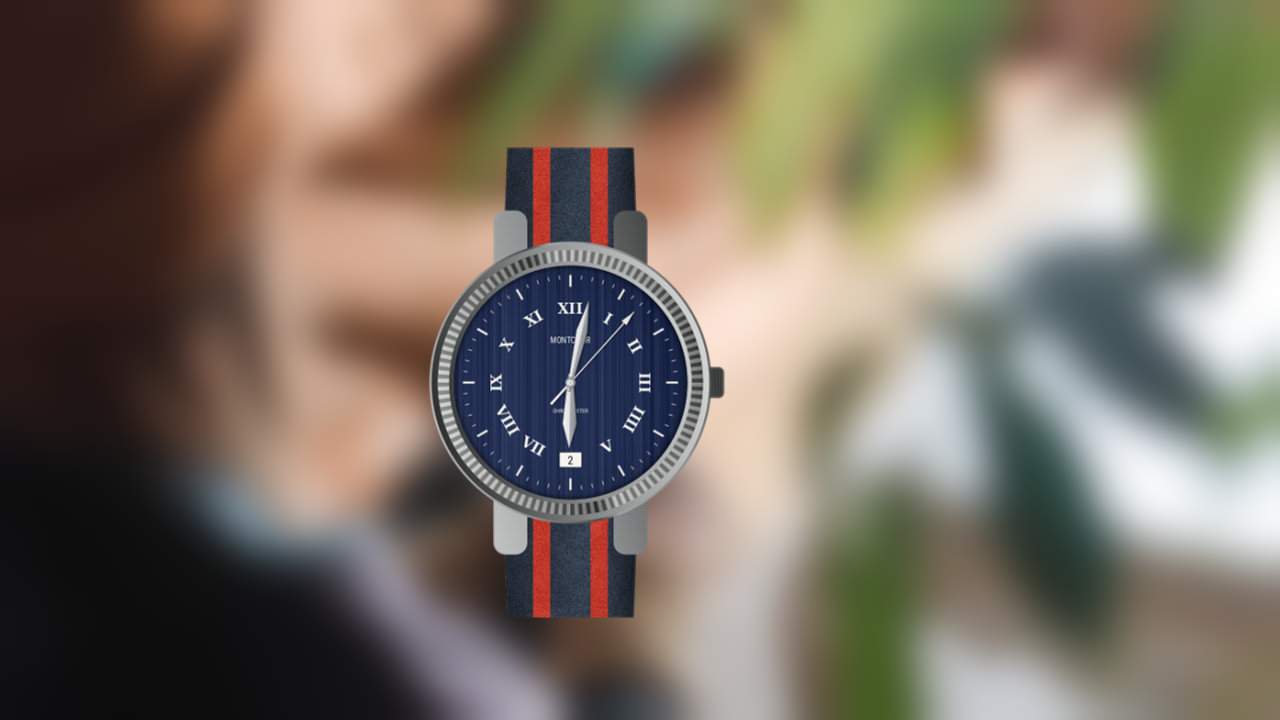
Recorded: 6h02m07s
